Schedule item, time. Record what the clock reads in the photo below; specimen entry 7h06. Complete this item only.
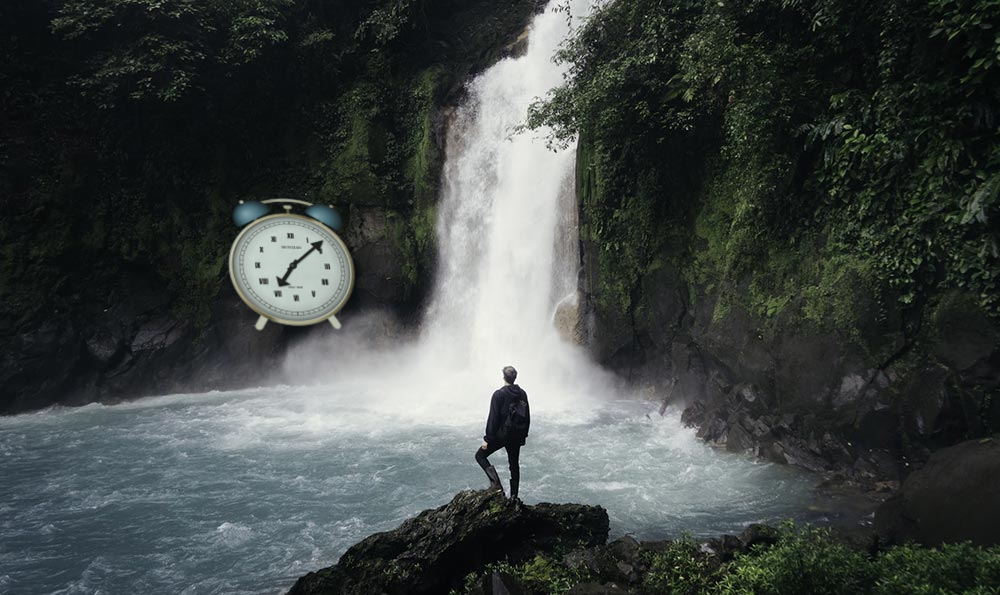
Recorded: 7h08
